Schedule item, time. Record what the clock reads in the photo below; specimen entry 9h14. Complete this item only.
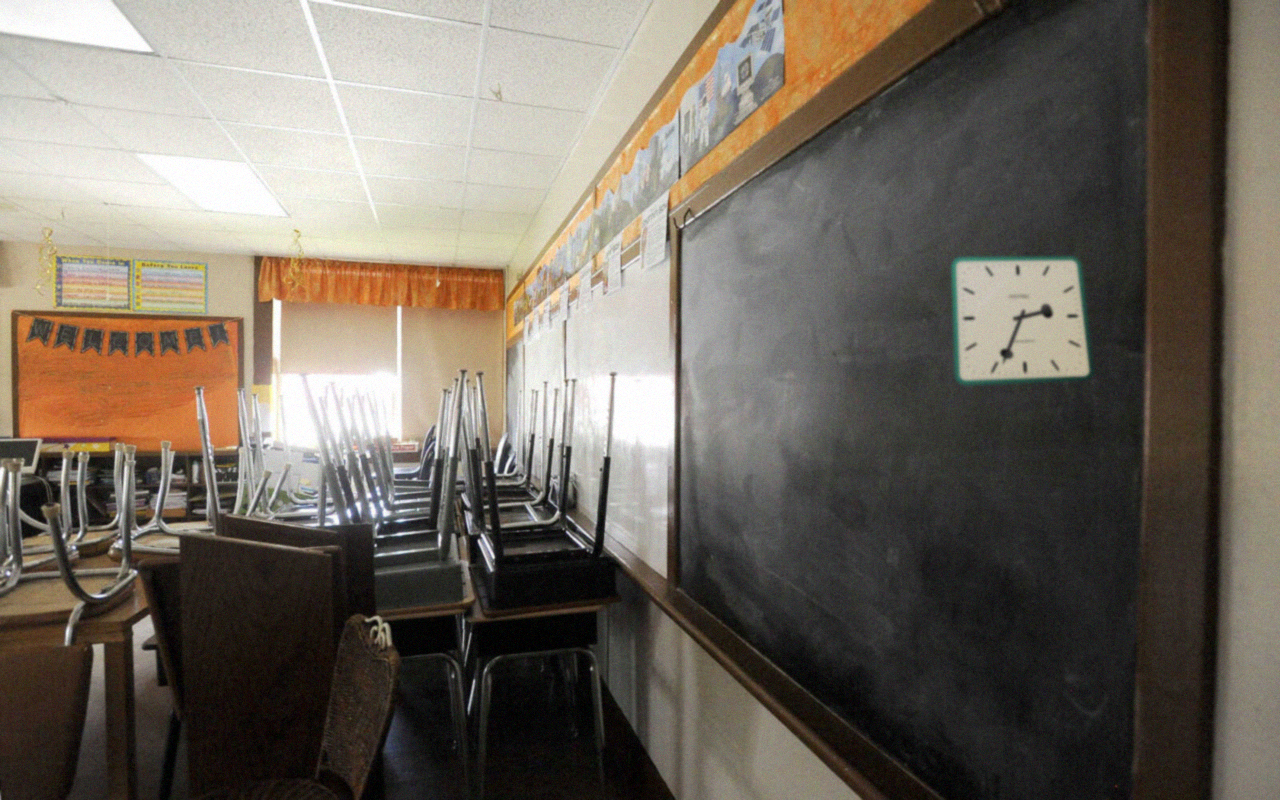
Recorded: 2h34
